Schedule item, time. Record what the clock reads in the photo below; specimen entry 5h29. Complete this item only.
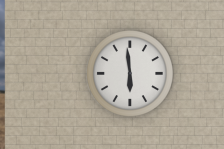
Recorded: 5h59
